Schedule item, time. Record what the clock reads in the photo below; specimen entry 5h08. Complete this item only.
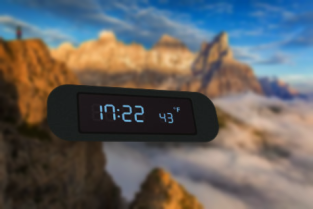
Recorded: 17h22
